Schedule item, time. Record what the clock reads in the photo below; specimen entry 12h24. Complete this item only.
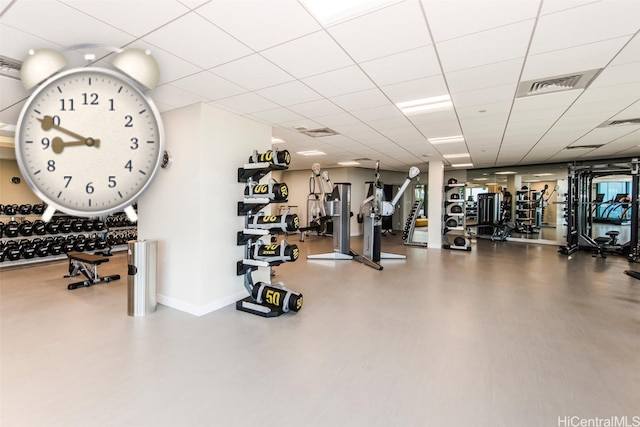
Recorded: 8h49
